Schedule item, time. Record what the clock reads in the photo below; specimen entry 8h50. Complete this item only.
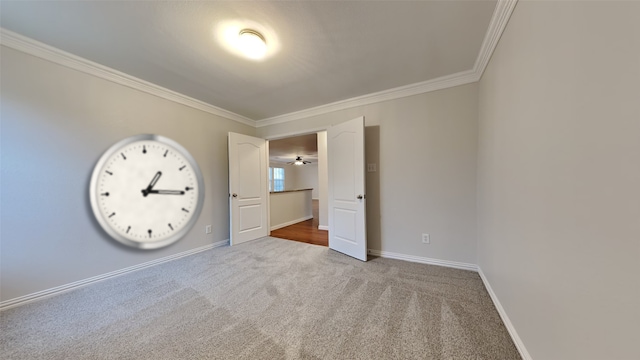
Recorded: 1h16
